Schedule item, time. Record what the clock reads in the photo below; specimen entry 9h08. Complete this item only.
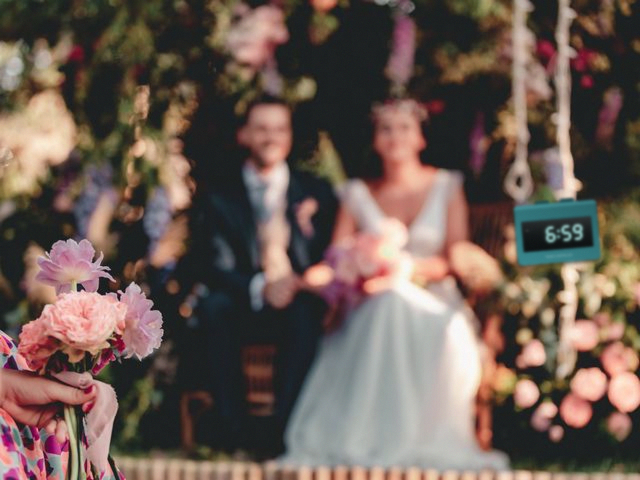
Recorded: 6h59
